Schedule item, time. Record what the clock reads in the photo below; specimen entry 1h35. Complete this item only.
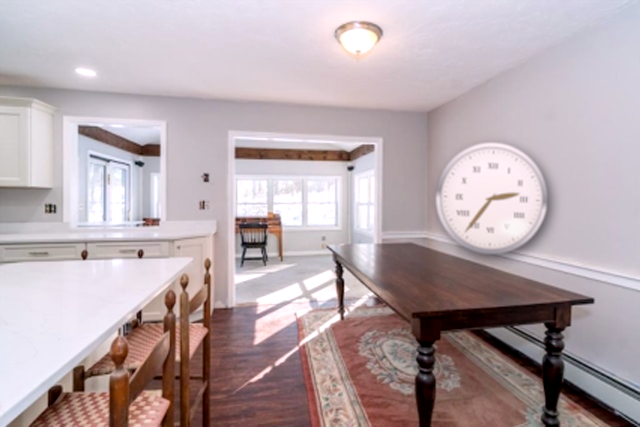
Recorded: 2h36
